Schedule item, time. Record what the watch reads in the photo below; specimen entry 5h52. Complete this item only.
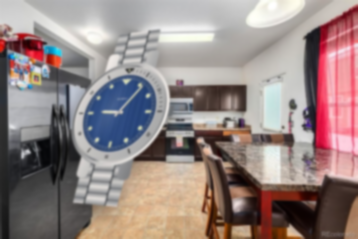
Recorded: 9h06
